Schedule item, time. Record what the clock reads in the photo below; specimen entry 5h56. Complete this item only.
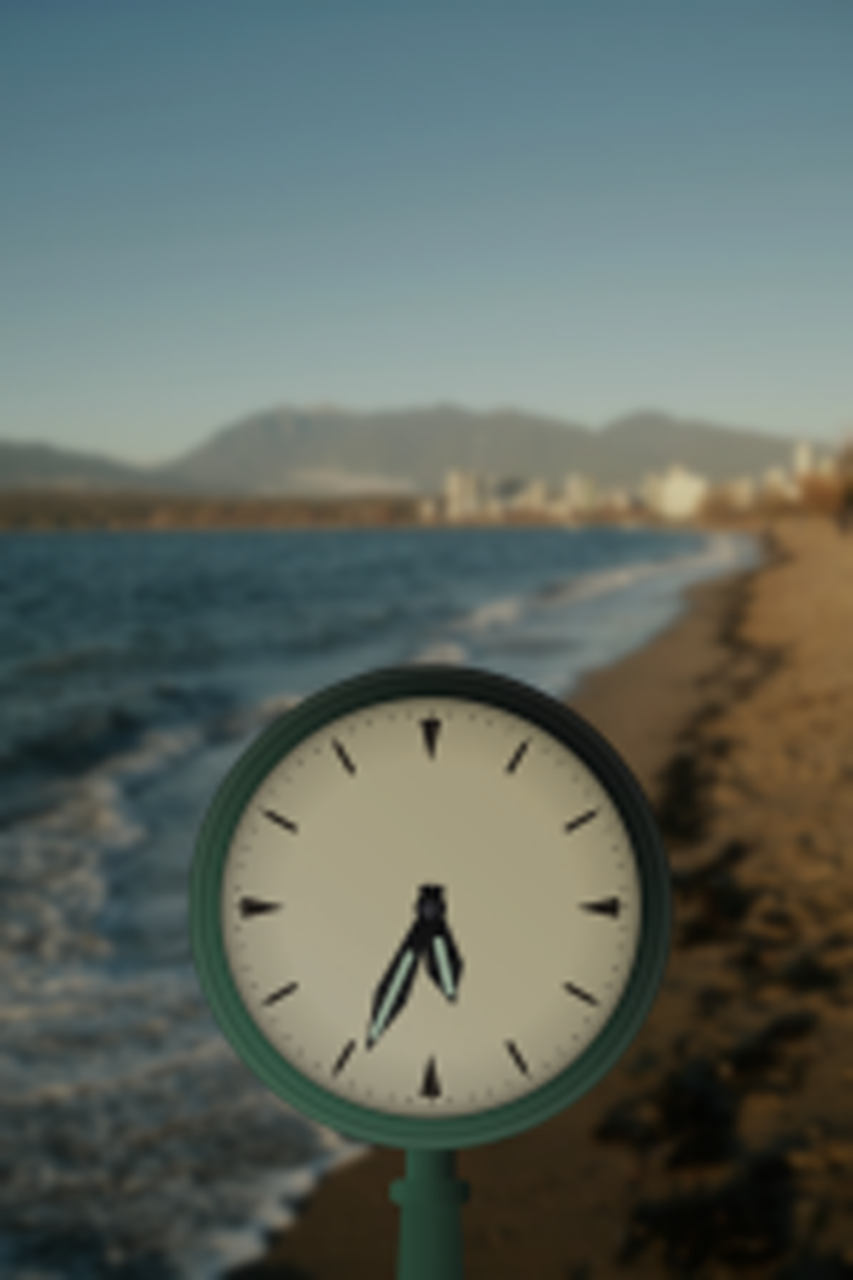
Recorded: 5h34
